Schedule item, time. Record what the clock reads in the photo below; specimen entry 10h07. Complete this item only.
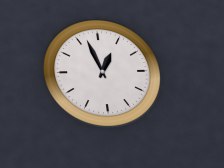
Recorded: 12h57
